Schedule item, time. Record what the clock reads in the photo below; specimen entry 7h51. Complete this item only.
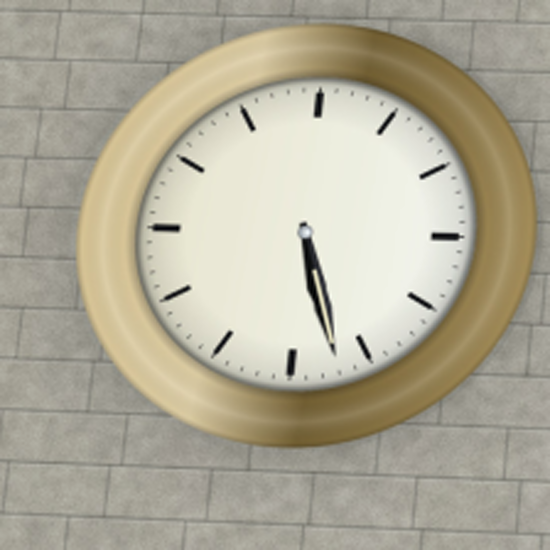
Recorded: 5h27
